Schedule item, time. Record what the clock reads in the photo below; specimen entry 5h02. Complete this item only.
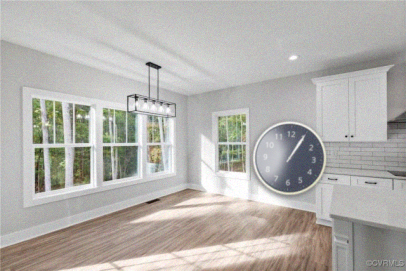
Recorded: 1h05
